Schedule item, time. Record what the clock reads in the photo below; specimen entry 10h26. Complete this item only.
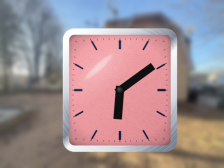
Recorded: 6h09
